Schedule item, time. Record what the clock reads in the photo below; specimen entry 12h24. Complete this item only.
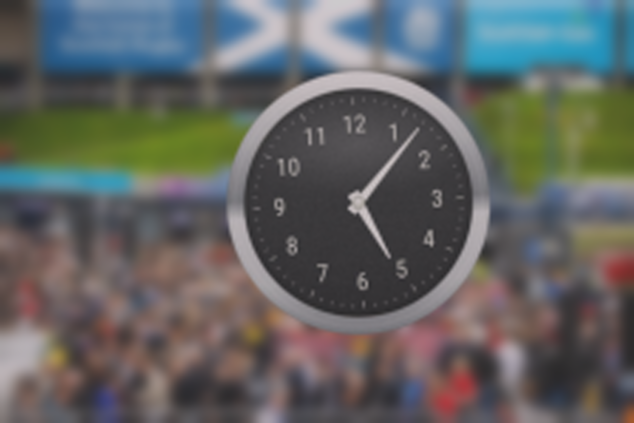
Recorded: 5h07
